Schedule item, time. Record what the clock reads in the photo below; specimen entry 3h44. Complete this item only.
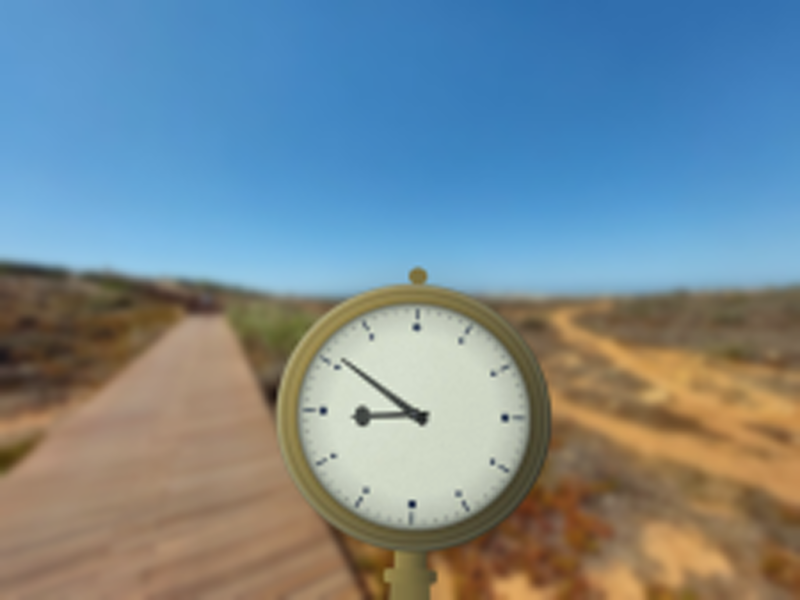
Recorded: 8h51
